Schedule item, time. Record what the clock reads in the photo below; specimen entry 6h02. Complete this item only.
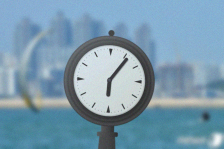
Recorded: 6h06
